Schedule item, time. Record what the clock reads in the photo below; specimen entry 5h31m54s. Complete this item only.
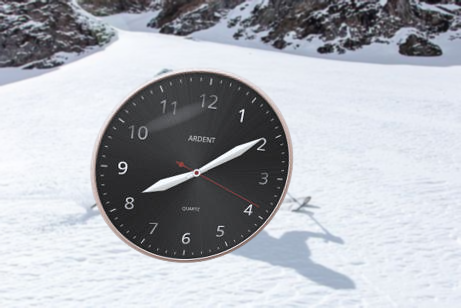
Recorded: 8h09m19s
